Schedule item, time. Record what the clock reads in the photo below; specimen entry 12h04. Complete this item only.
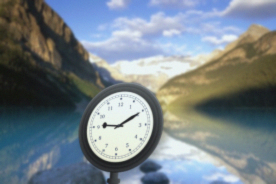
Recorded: 9h10
